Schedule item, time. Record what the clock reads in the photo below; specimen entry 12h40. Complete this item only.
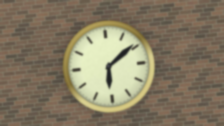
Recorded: 6h09
